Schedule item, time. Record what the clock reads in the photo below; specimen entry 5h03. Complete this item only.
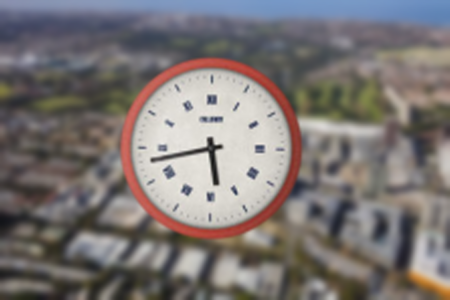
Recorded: 5h43
